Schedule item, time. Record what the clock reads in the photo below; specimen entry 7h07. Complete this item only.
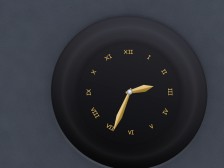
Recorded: 2h34
